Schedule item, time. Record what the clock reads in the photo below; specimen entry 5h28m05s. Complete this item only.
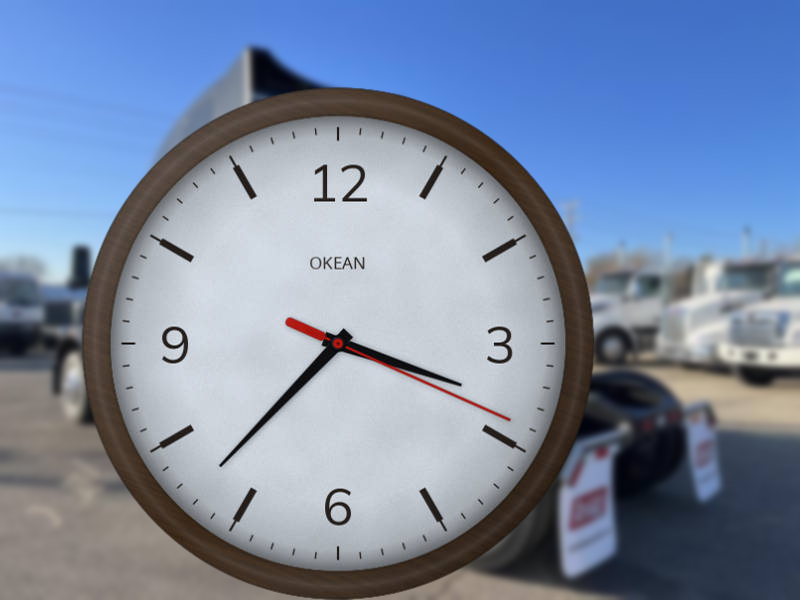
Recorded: 3h37m19s
